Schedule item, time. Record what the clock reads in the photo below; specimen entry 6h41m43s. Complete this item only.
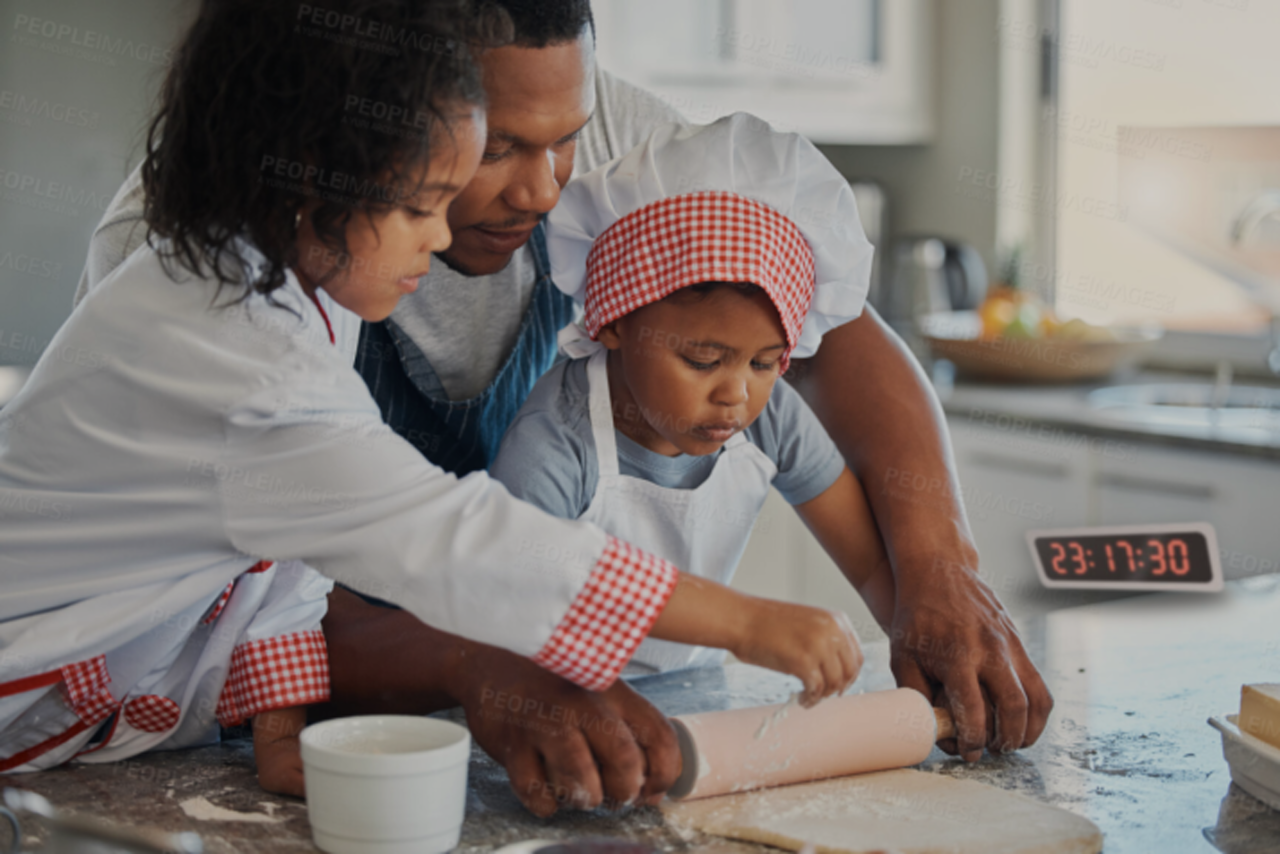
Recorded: 23h17m30s
